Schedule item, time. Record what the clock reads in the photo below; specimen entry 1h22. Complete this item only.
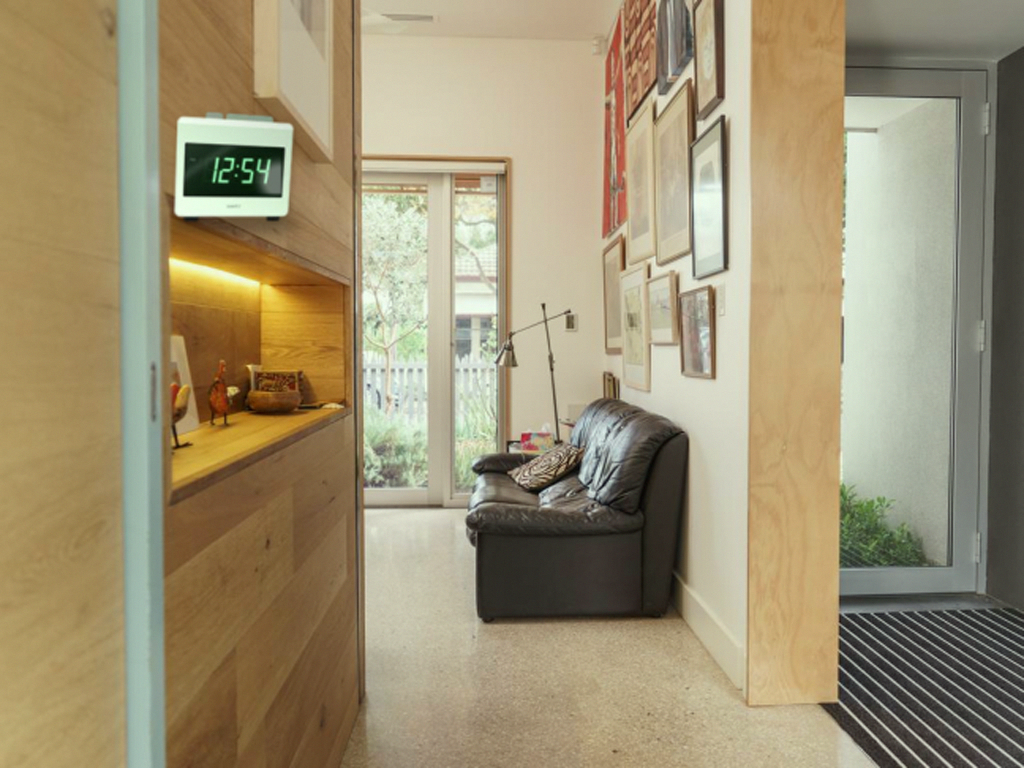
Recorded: 12h54
